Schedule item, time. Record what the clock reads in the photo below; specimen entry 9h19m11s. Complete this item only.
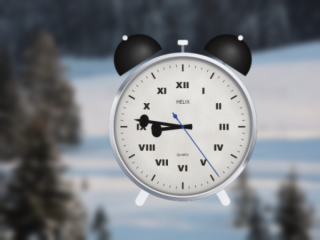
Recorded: 8h46m24s
